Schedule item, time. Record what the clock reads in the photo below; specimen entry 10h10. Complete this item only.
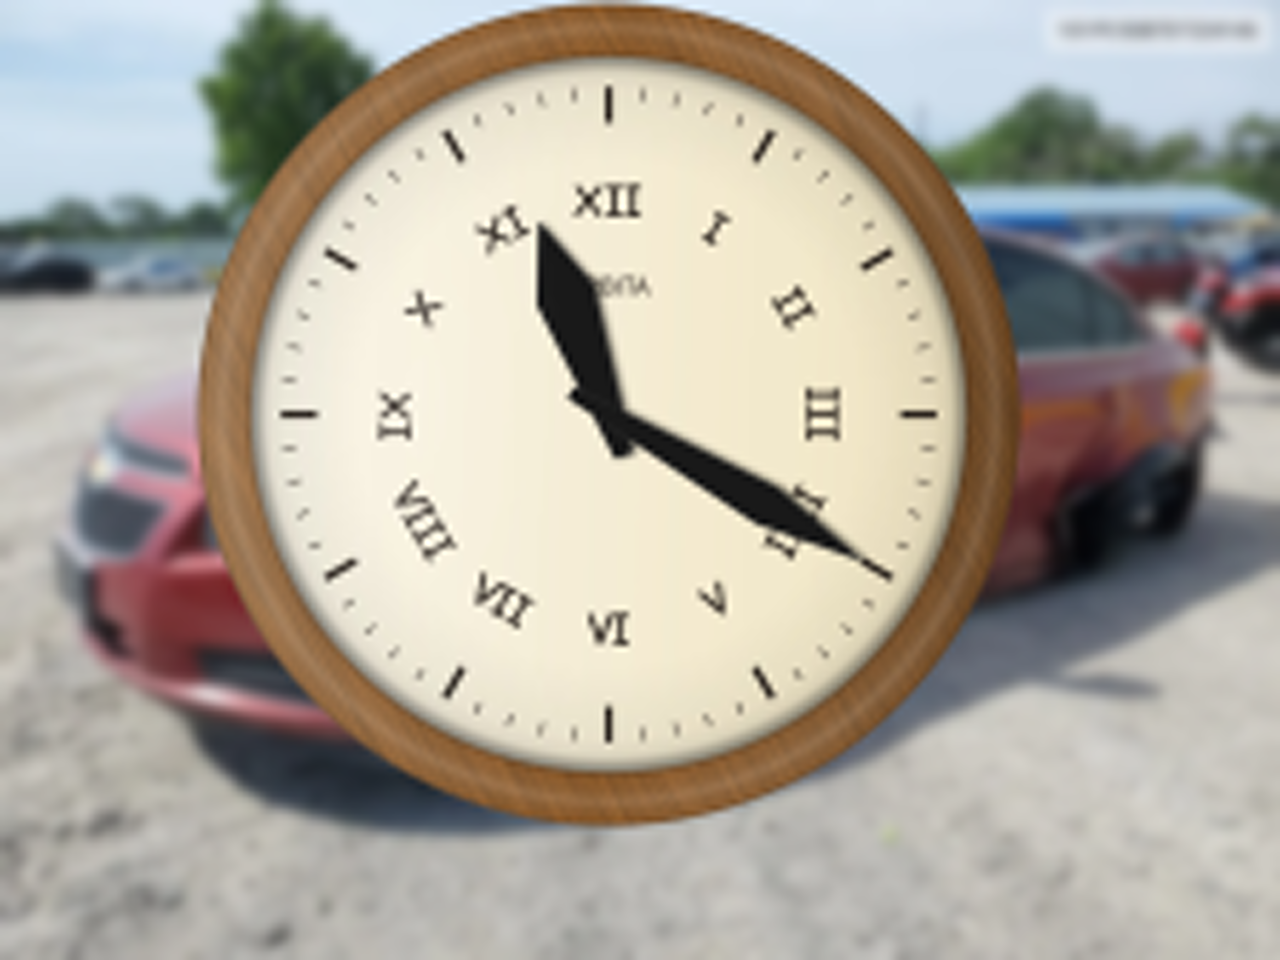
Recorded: 11h20
